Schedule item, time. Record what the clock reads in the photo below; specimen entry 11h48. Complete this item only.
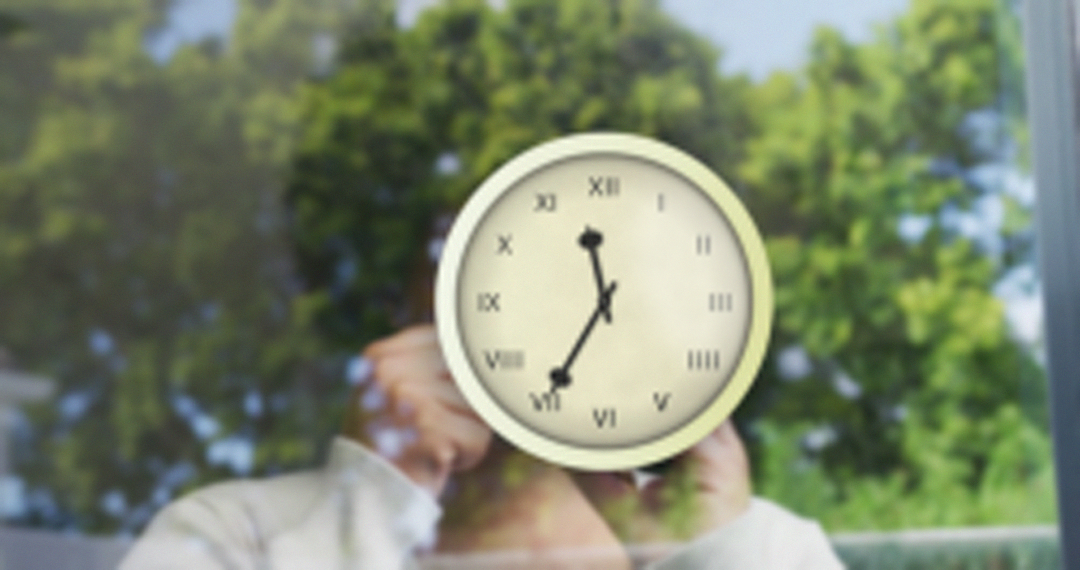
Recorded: 11h35
